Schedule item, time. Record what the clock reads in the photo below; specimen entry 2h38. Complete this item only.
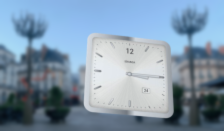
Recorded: 3h15
